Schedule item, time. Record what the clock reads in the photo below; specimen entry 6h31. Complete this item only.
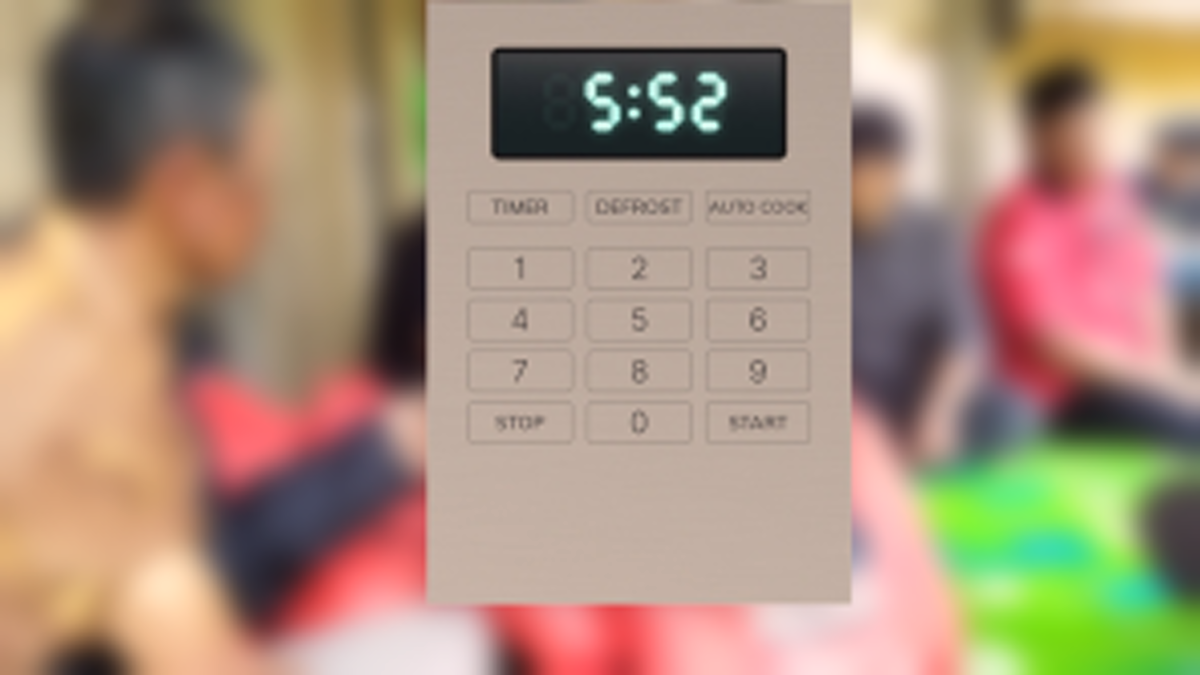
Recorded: 5h52
